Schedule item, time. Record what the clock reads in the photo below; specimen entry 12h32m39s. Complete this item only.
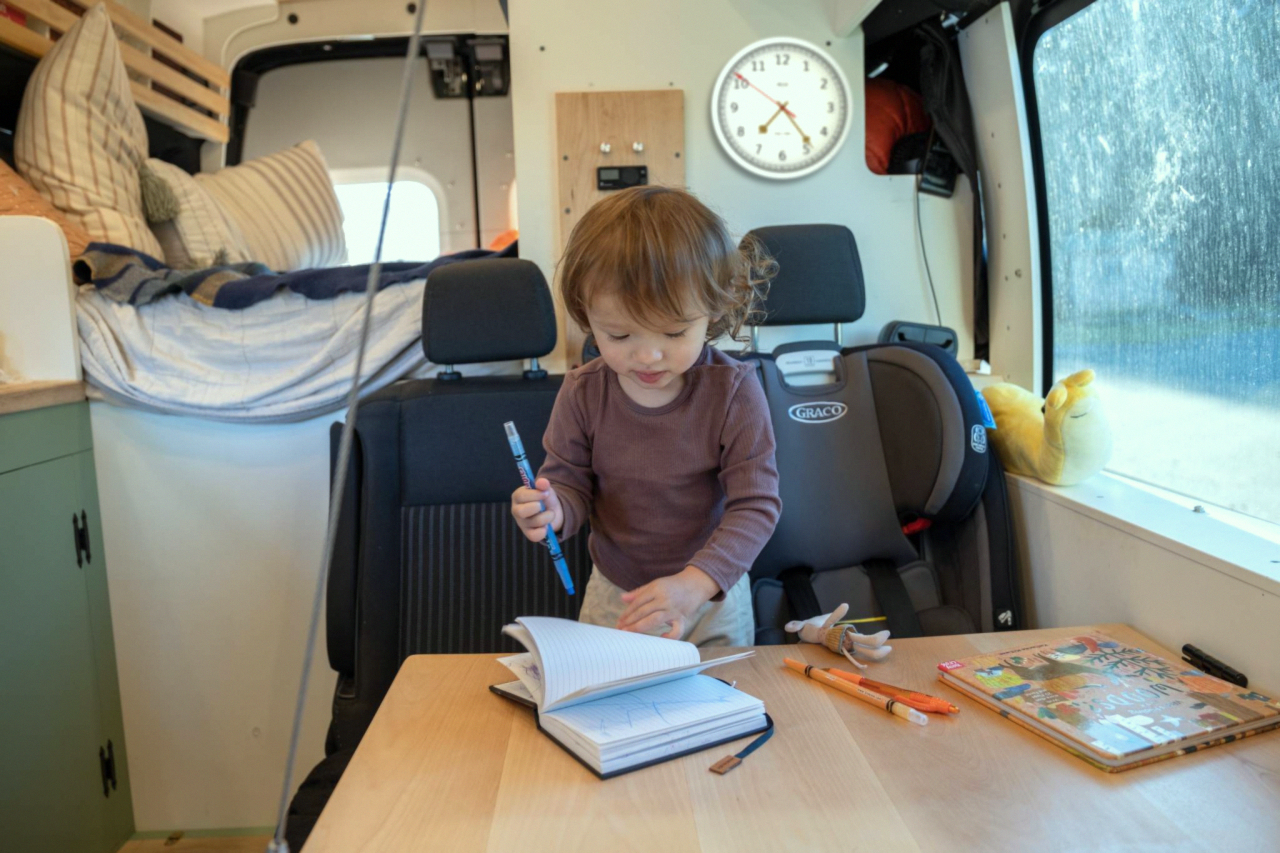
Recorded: 7h23m51s
